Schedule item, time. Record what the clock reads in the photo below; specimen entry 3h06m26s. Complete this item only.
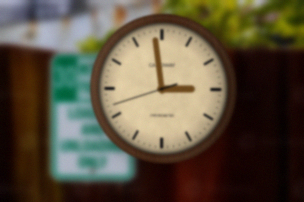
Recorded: 2h58m42s
